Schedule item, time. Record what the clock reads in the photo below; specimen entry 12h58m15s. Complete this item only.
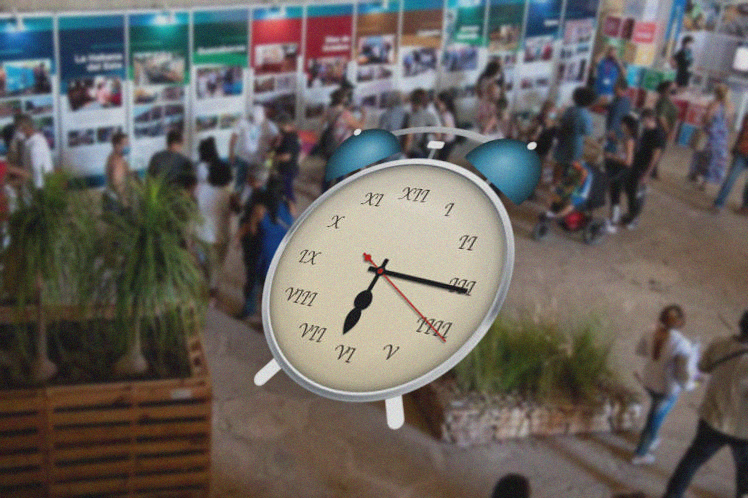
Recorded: 6h15m20s
